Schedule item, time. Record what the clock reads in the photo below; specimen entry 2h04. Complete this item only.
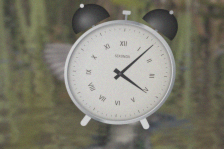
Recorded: 4h07
